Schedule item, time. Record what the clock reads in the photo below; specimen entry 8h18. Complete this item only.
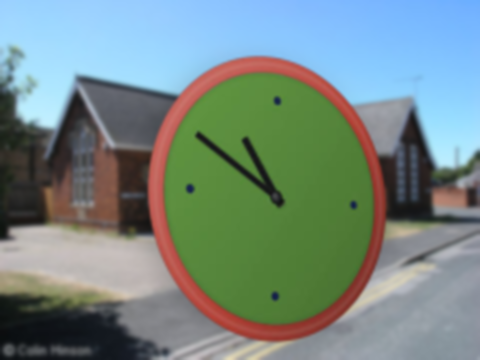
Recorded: 10h50
